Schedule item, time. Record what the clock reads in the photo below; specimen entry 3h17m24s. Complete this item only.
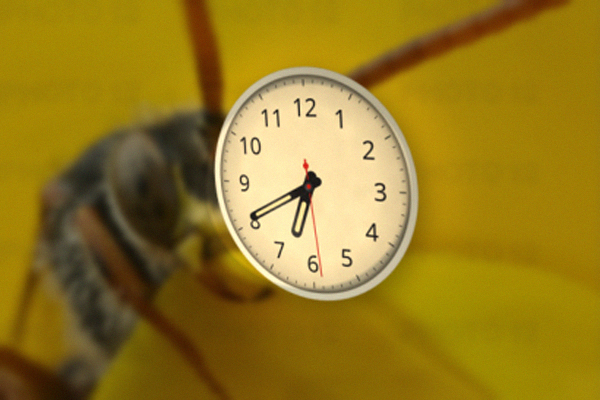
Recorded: 6h40m29s
